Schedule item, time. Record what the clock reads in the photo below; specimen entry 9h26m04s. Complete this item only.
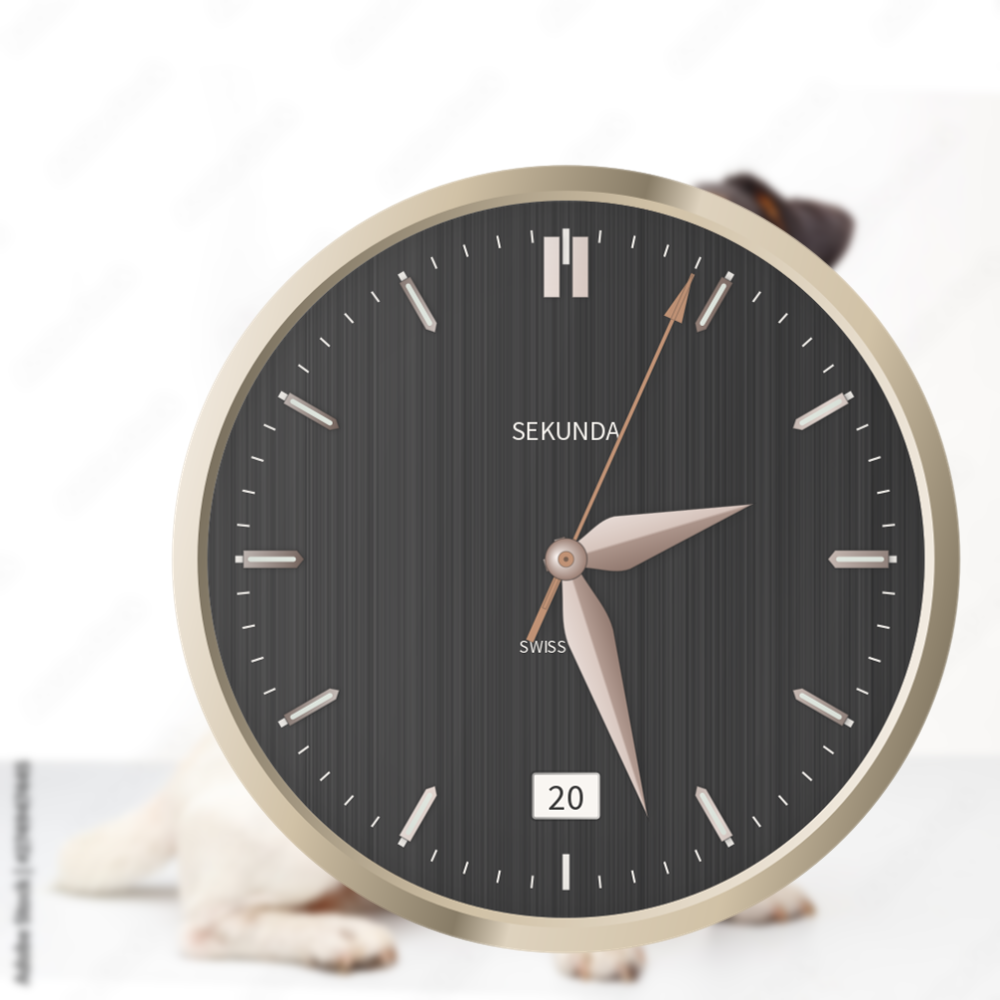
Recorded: 2h27m04s
